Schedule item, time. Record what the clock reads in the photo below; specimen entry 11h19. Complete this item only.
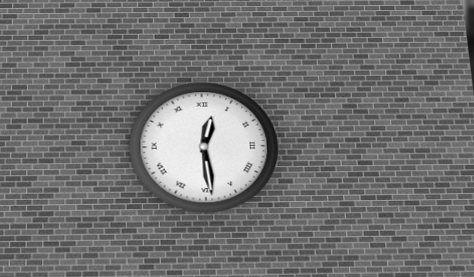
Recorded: 12h29
